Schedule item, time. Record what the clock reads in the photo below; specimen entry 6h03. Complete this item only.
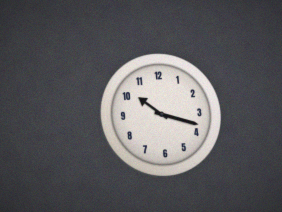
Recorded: 10h18
